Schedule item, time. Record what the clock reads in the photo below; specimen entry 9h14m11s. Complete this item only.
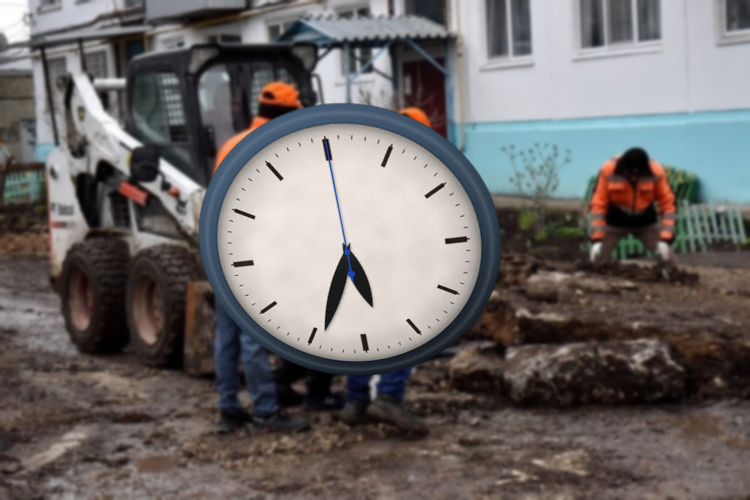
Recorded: 5h34m00s
